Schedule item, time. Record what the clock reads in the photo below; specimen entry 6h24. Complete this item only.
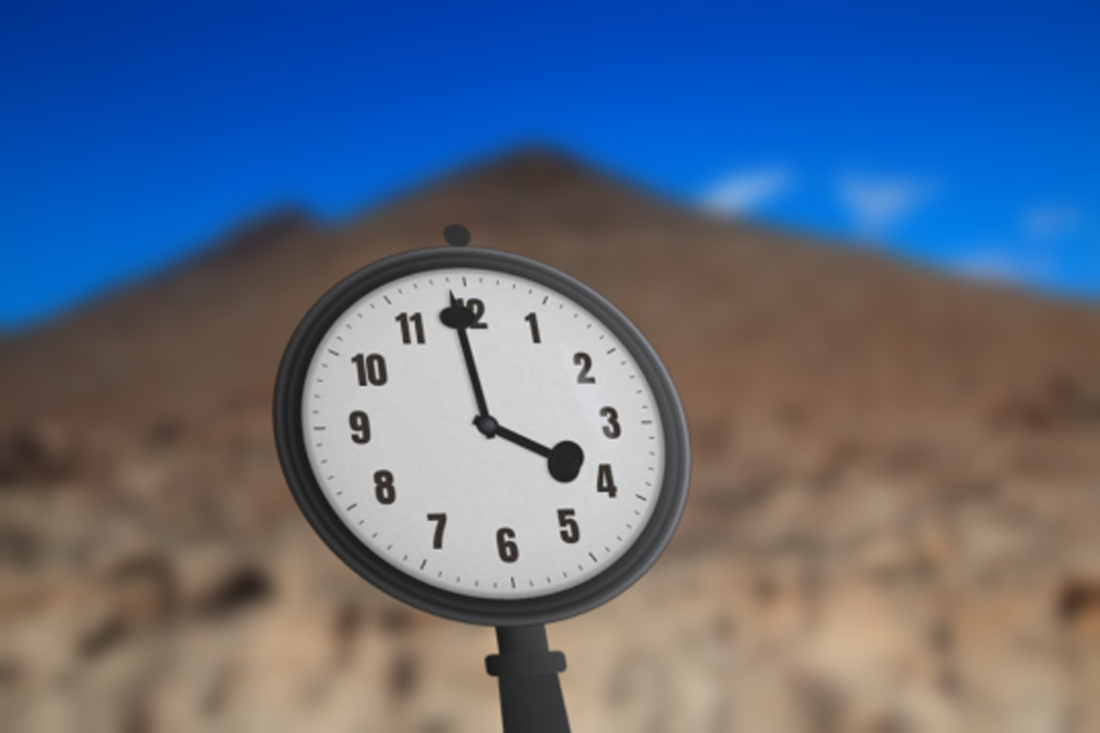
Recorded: 3h59
